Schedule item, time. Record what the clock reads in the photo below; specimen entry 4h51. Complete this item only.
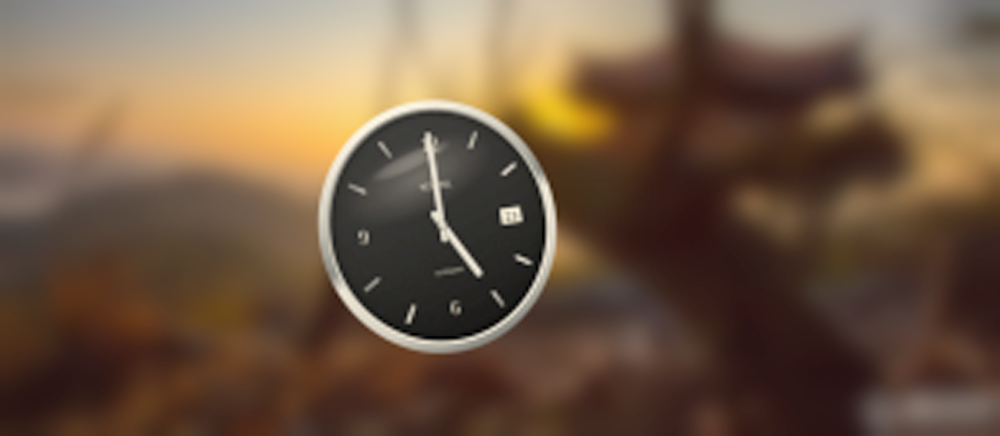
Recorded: 5h00
